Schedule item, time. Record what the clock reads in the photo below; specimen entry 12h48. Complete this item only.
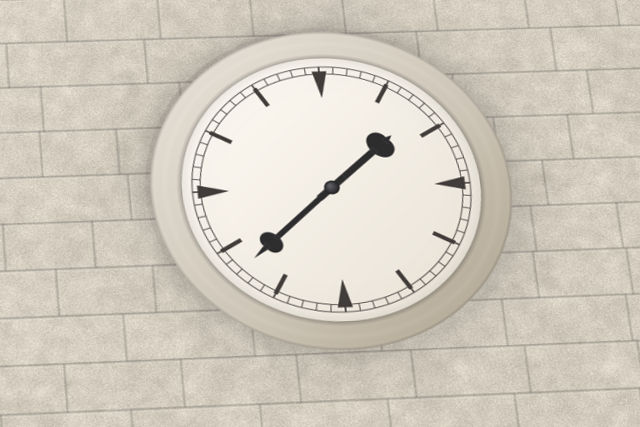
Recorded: 1h38
